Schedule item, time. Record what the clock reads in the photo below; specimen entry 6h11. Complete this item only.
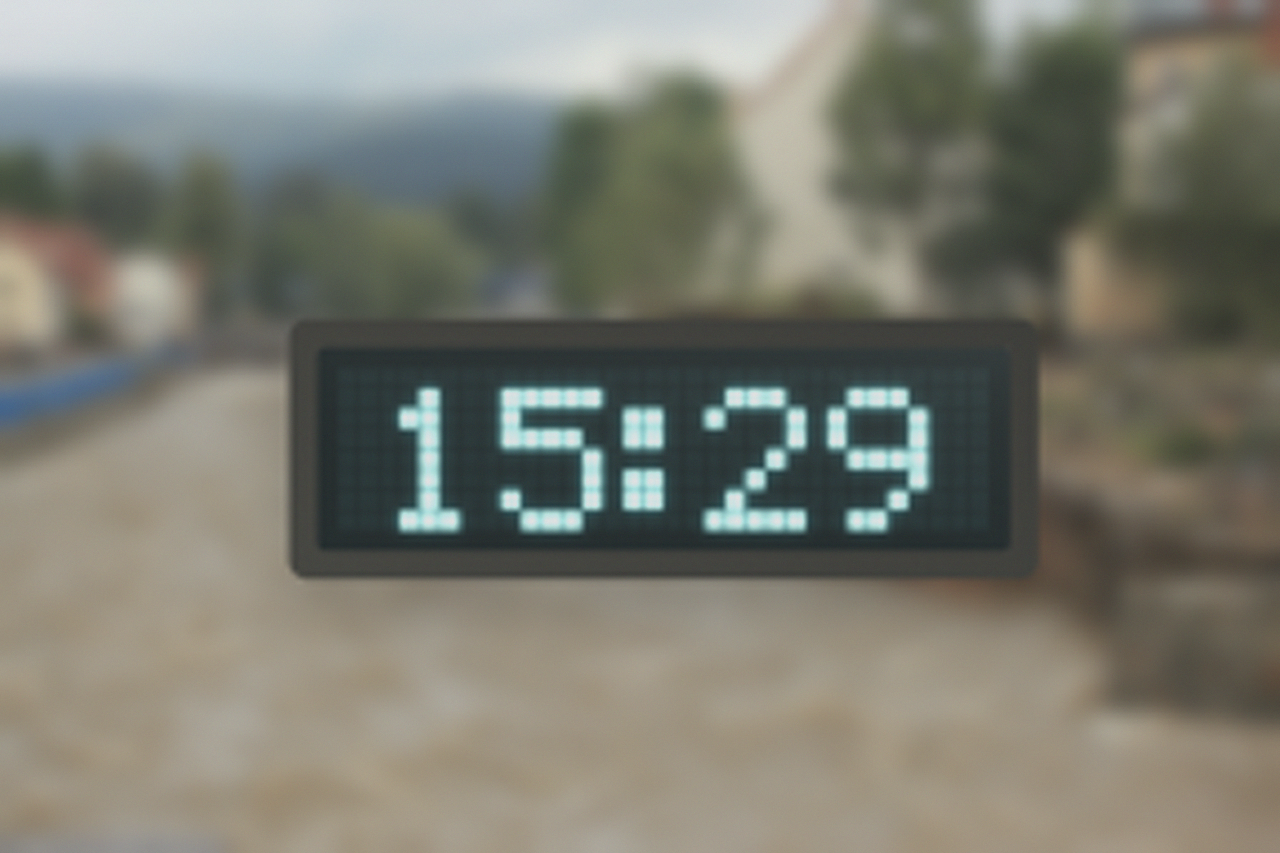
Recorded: 15h29
